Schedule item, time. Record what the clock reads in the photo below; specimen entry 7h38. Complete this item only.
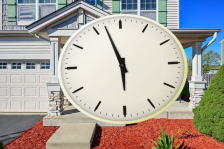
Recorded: 5h57
